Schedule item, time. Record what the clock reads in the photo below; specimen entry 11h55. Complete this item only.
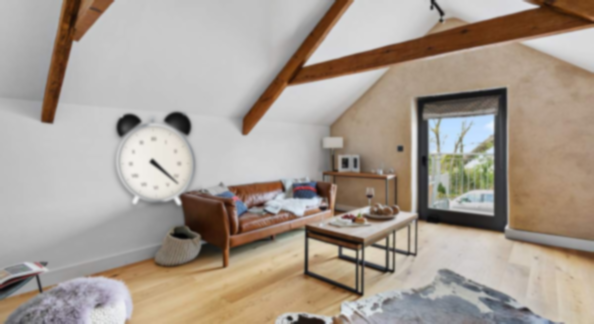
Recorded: 4h22
